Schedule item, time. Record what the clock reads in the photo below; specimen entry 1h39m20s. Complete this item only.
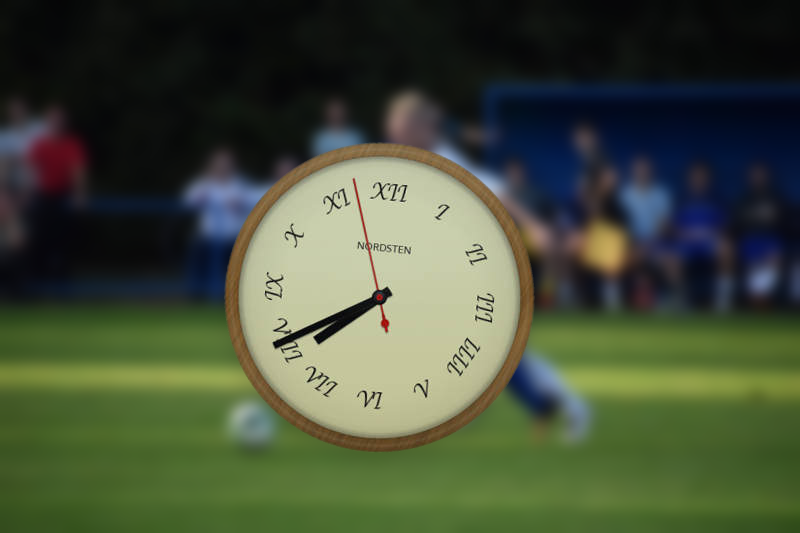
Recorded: 7h39m57s
